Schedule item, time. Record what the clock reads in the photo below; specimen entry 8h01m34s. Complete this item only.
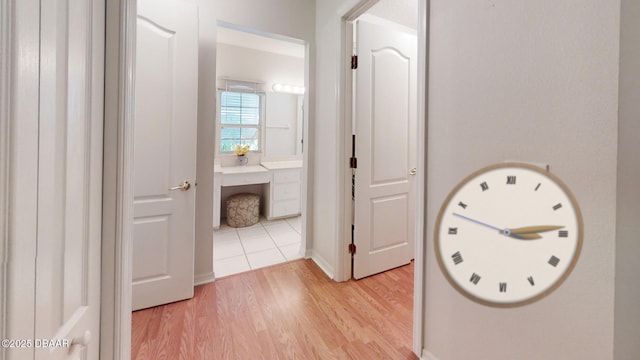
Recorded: 3h13m48s
